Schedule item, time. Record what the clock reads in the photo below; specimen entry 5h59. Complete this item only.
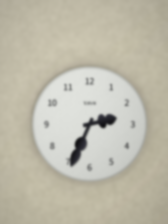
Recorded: 2h34
